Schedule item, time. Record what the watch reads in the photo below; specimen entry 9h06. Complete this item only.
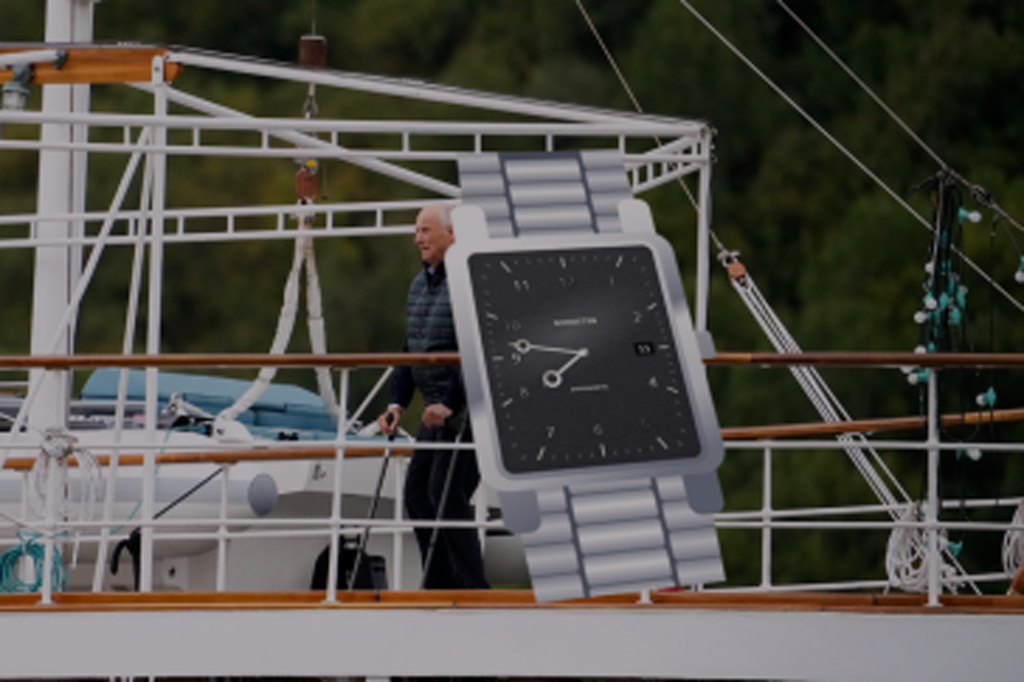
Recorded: 7h47
